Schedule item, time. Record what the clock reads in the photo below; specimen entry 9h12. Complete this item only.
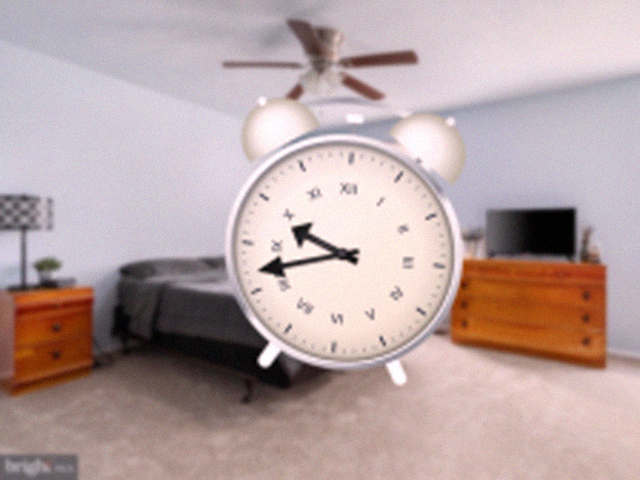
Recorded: 9h42
